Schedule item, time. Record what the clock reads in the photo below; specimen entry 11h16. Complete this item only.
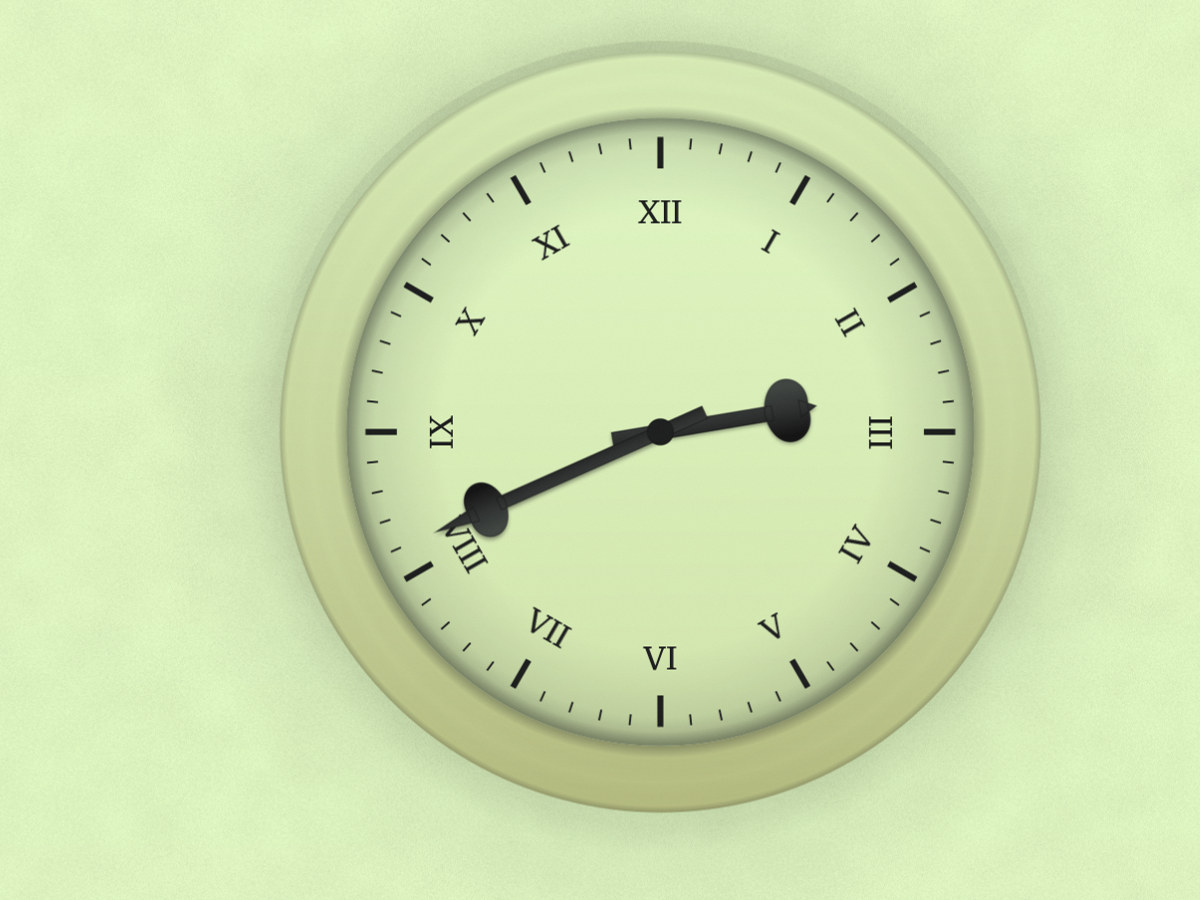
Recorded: 2h41
